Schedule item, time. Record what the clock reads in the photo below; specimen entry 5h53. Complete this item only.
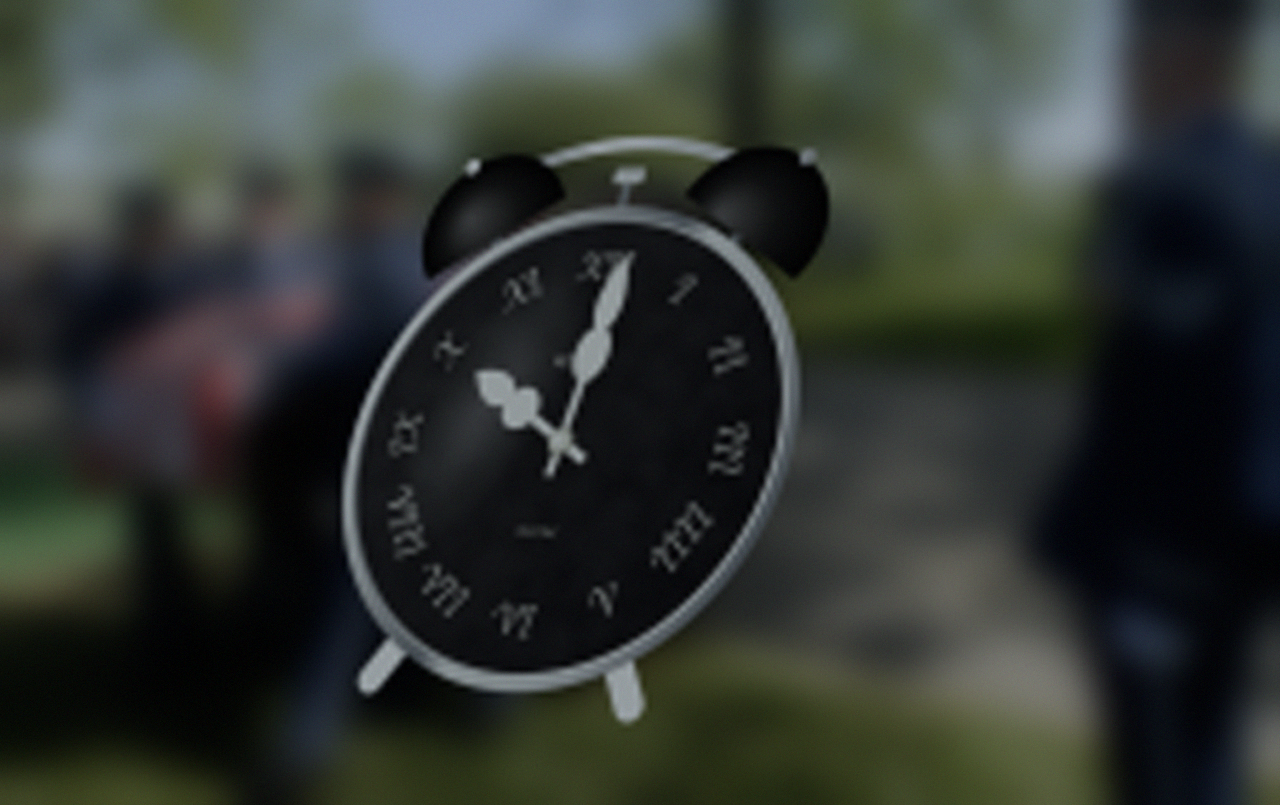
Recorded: 10h01
